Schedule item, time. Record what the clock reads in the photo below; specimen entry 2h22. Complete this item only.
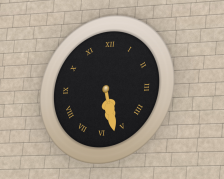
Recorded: 5h27
